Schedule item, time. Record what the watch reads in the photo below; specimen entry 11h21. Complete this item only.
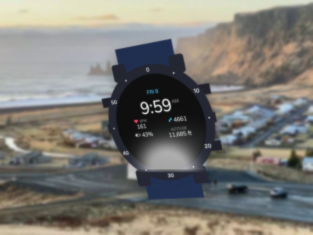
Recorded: 9h59
